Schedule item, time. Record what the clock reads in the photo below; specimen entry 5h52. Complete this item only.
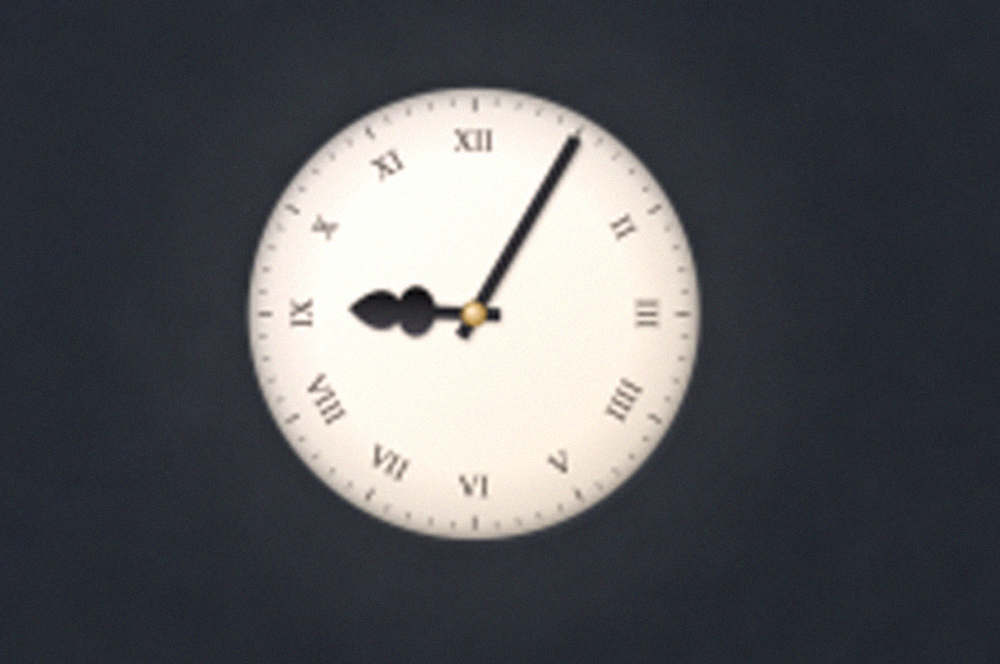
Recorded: 9h05
